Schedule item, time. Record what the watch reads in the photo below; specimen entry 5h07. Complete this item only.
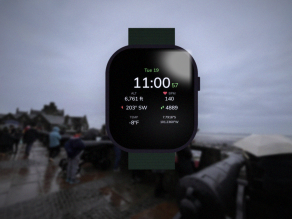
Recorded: 11h00
